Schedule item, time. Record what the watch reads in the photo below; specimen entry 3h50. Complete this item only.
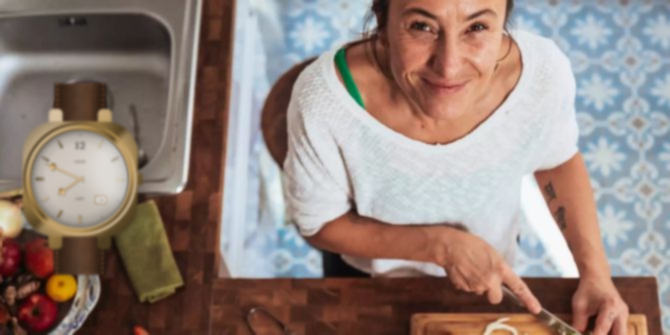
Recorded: 7h49
